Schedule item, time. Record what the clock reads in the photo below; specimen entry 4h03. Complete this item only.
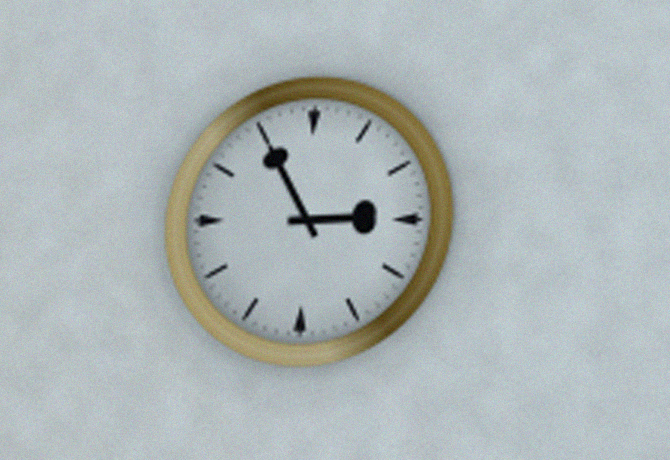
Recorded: 2h55
